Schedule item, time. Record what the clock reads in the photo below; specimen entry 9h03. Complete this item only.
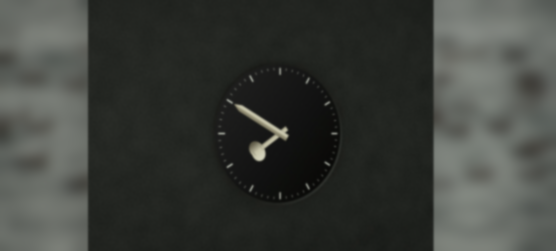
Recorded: 7h50
